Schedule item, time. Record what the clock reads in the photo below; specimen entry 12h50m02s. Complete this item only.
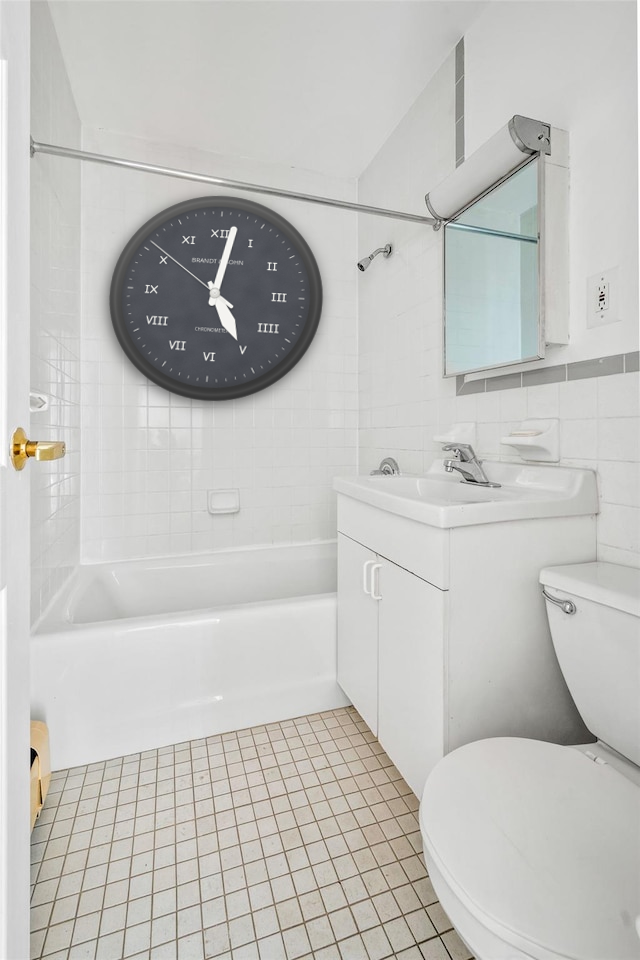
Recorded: 5h01m51s
